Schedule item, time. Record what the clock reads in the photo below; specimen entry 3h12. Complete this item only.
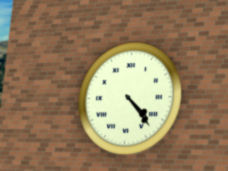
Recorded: 4h23
